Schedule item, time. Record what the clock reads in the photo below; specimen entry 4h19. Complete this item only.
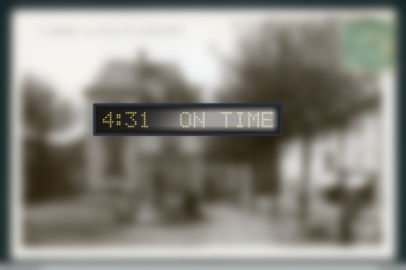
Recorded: 4h31
